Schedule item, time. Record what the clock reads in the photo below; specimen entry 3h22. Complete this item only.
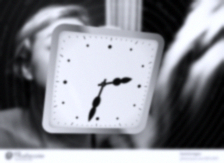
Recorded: 2h32
